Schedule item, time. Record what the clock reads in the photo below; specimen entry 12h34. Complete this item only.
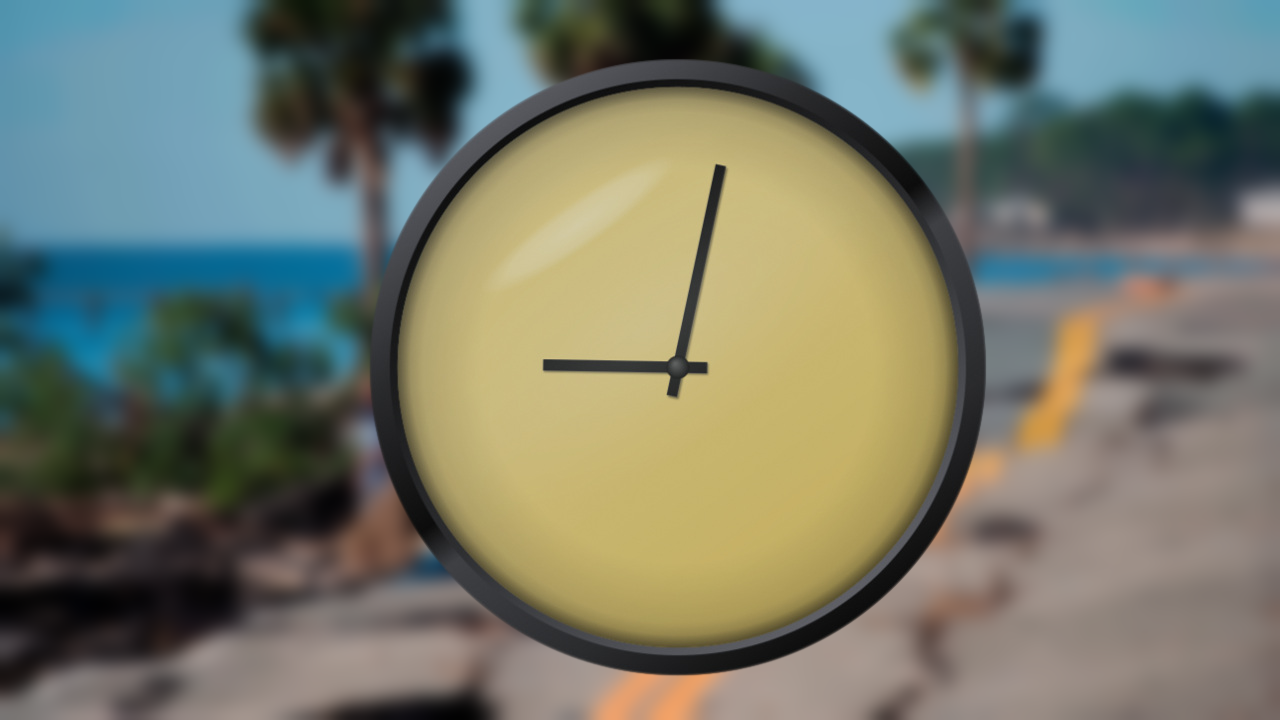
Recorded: 9h02
